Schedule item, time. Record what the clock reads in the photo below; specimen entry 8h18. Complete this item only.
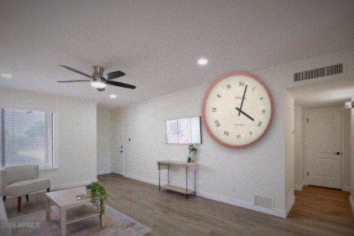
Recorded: 4h02
